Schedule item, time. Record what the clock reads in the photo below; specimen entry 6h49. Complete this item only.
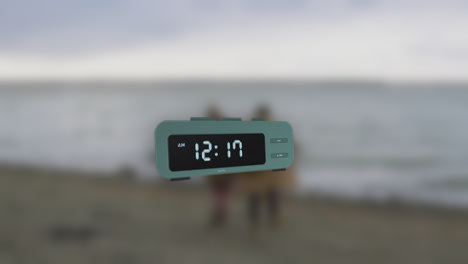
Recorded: 12h17
